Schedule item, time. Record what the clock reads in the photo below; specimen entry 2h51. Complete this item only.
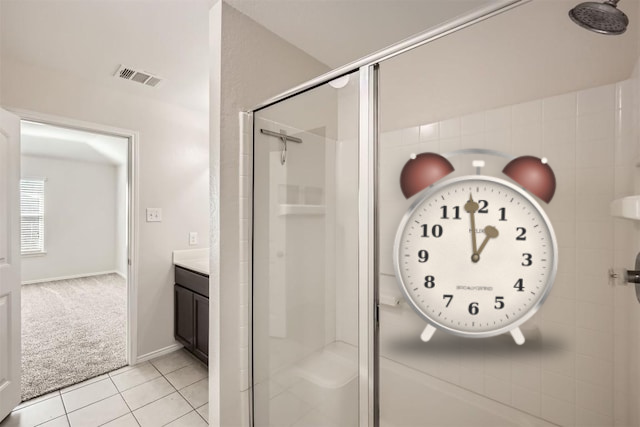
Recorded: 12h59
